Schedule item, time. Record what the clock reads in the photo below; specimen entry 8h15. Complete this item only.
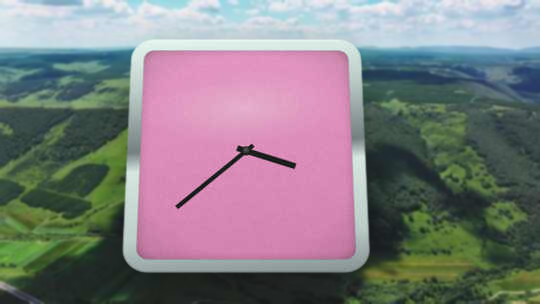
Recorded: 3h38
